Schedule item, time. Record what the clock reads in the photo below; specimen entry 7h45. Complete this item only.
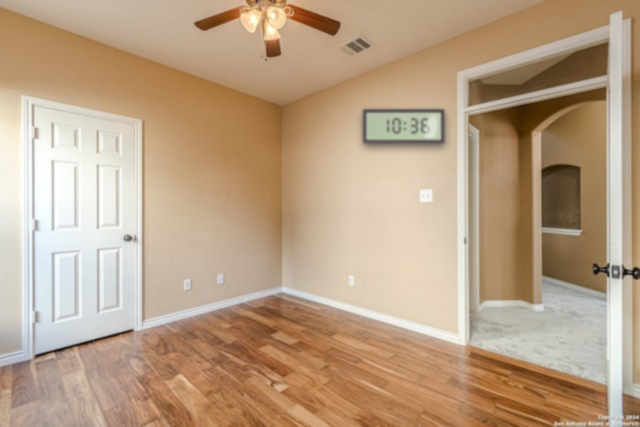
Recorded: 10h36
